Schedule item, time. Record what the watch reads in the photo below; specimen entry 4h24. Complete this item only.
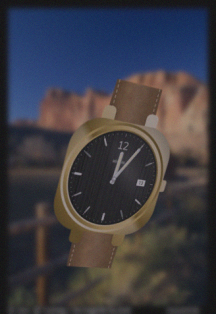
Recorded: 12h05
